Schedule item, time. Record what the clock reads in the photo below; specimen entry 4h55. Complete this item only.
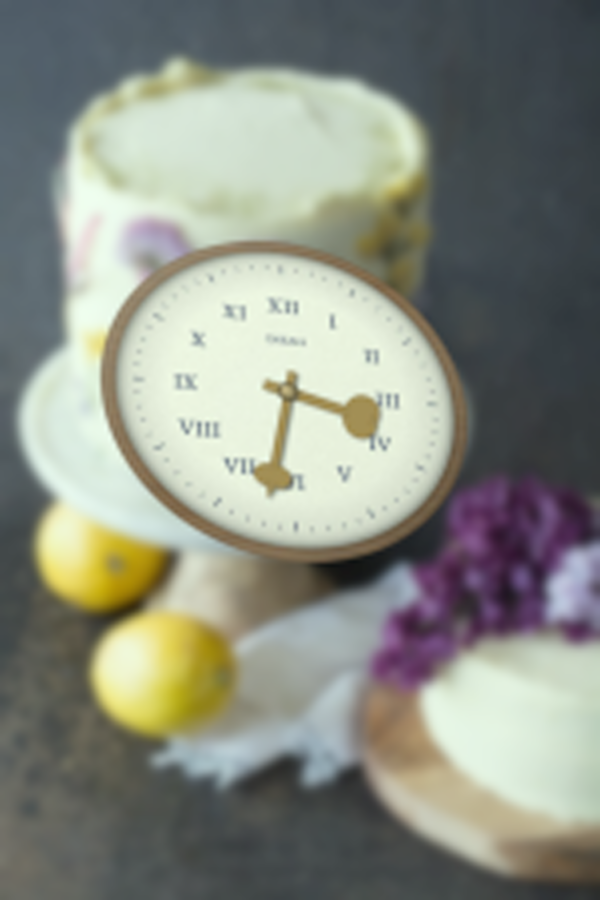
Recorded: 3h32
